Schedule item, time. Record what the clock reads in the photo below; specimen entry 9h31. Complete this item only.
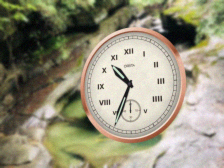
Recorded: 10h34
